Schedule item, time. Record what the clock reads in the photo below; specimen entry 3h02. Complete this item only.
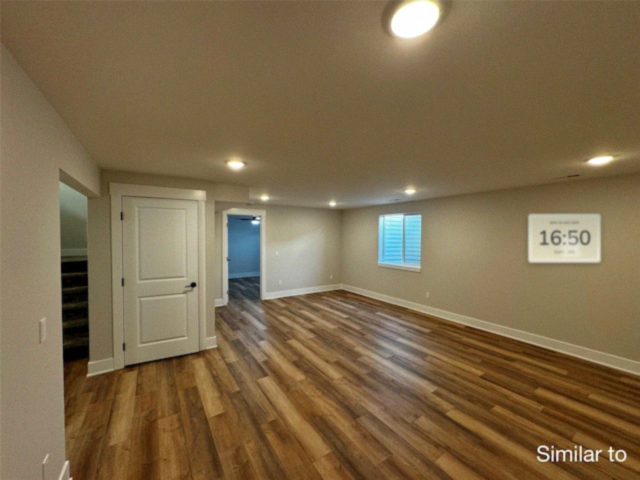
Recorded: 16h50
